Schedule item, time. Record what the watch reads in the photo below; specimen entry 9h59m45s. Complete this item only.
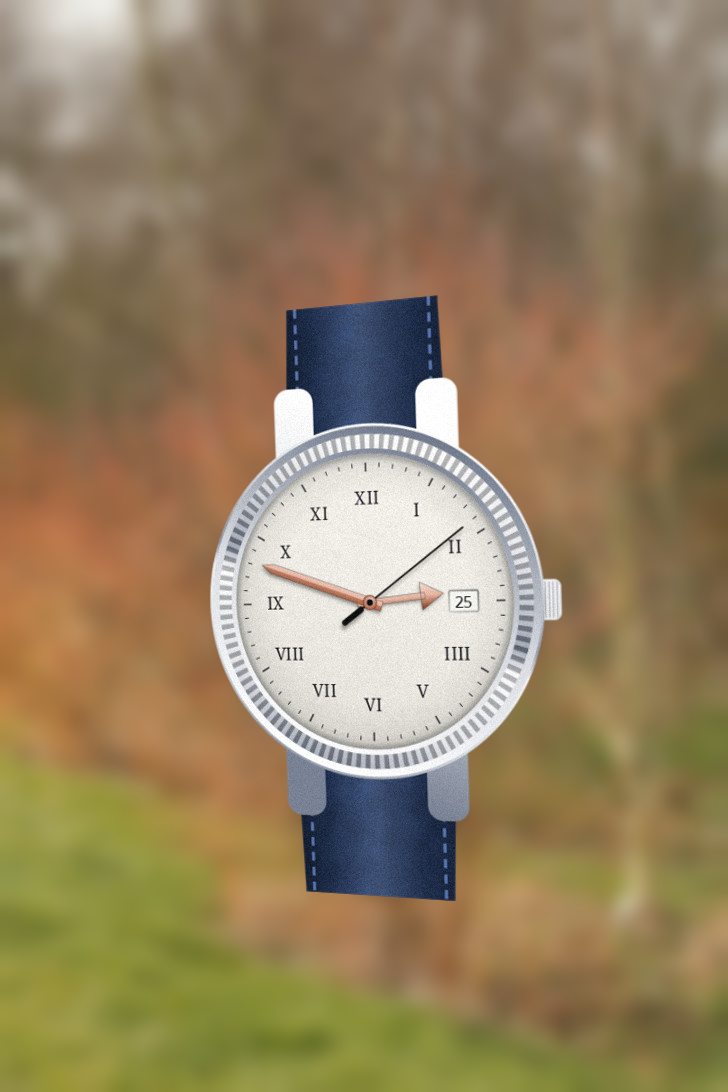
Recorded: 2h48m09s
